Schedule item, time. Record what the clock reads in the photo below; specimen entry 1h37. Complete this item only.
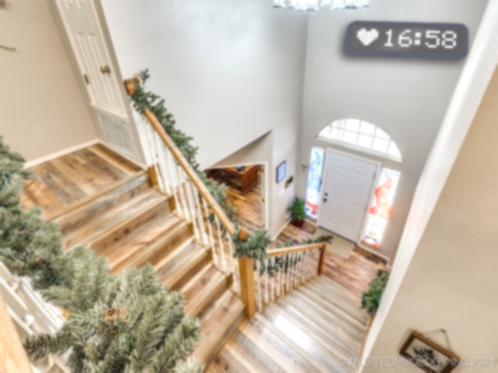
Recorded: 16h58
